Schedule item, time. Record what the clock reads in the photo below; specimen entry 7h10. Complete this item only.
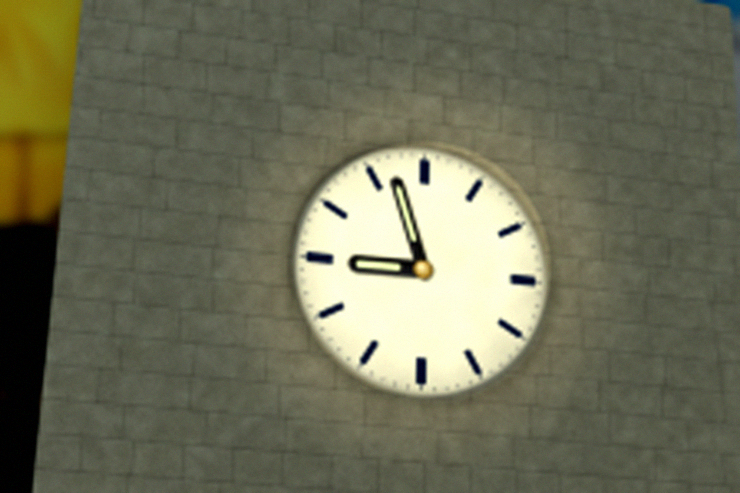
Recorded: 8h57
